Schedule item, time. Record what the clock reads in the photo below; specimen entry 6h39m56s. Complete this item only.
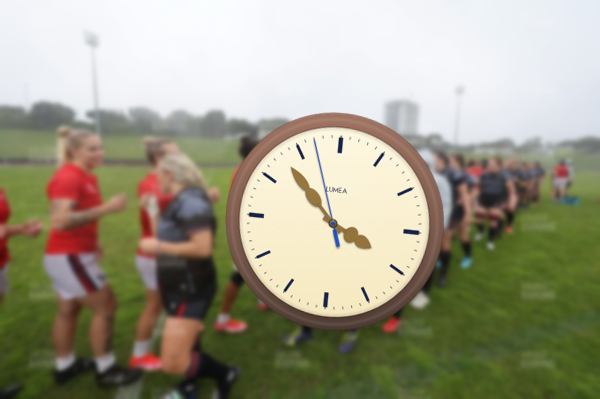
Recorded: 3h52m57s
